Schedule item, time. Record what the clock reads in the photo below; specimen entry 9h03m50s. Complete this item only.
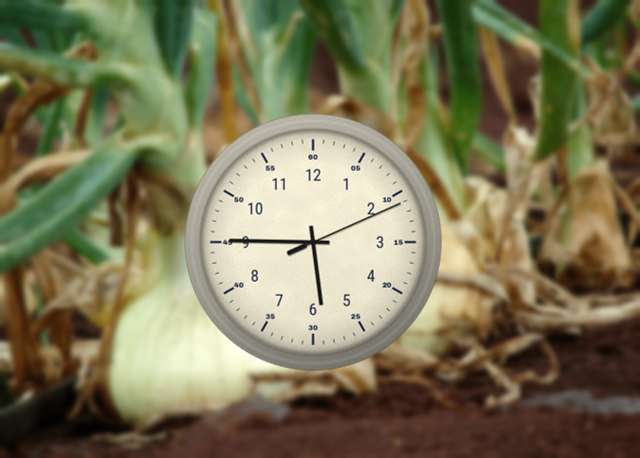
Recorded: 5h45m11s
